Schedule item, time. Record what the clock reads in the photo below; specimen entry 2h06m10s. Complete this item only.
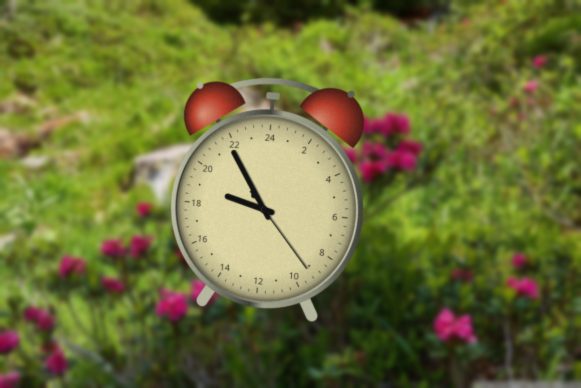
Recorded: 18h54m23s
